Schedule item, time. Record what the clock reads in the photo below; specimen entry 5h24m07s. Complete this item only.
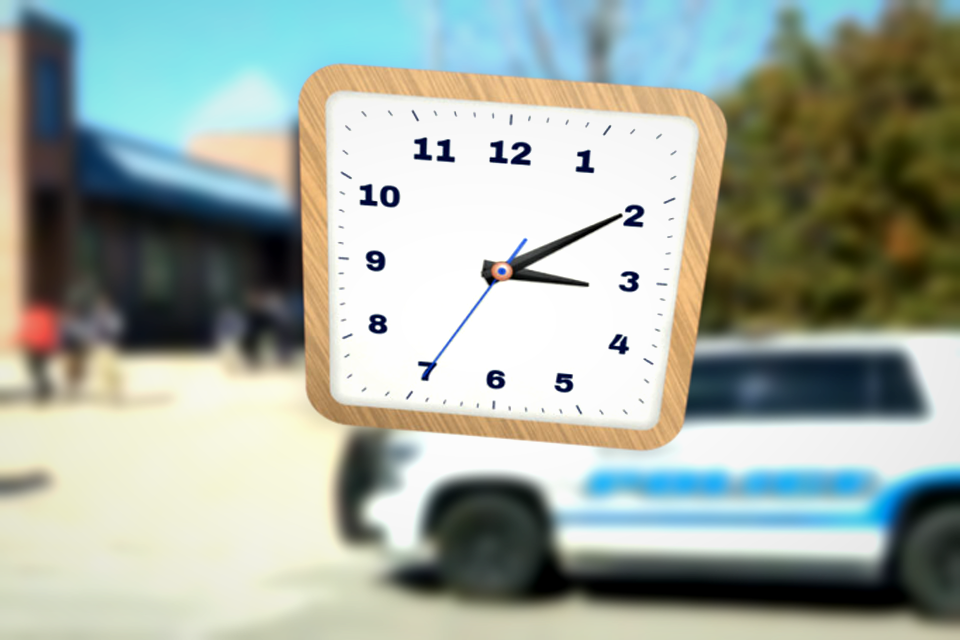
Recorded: 3h09m35s
